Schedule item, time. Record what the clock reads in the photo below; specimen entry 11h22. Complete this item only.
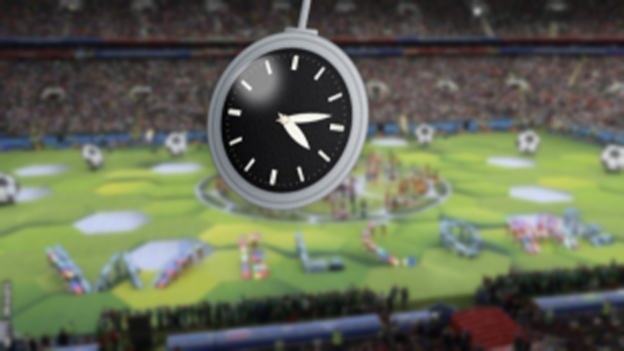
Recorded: 4h13
